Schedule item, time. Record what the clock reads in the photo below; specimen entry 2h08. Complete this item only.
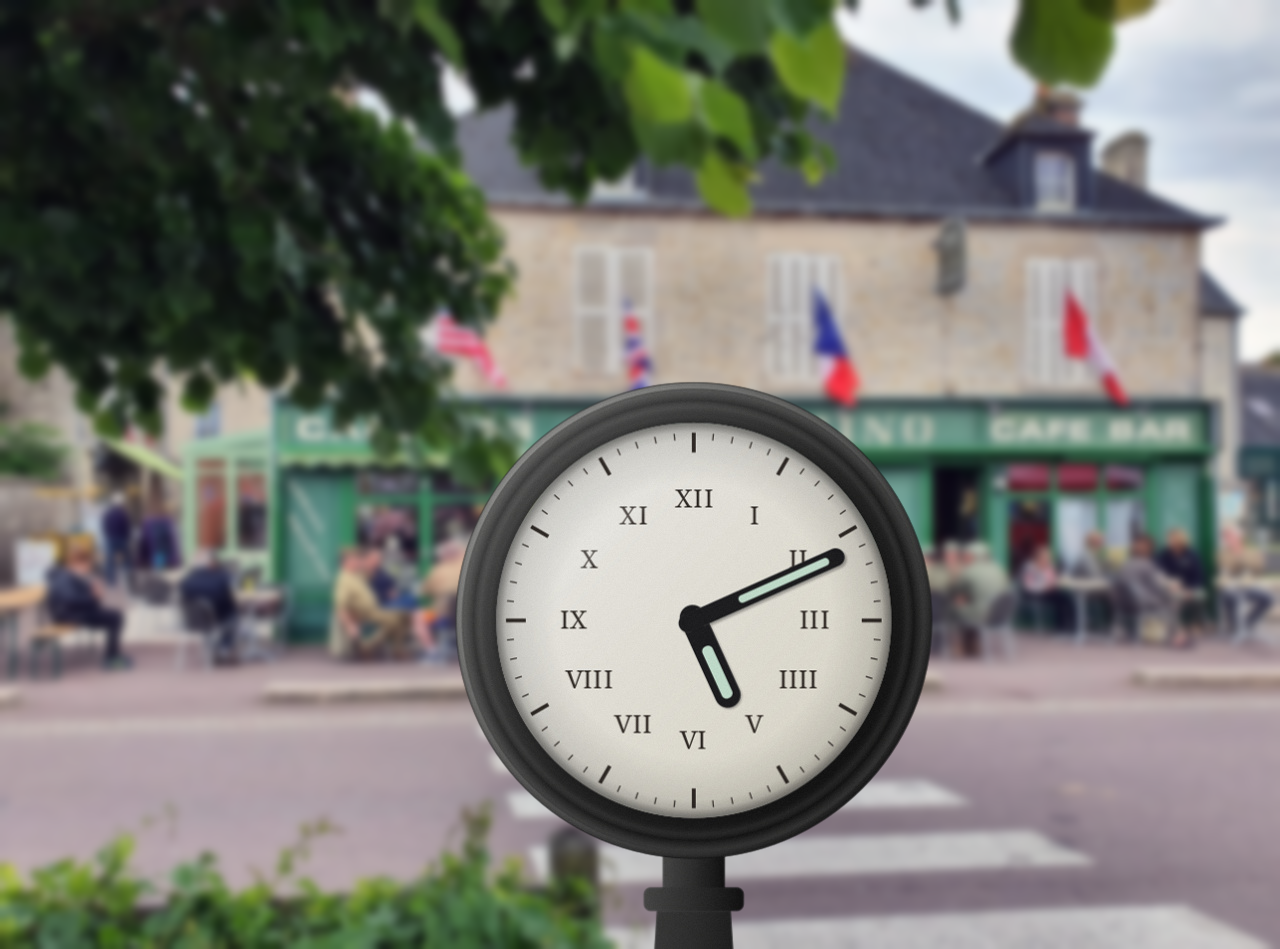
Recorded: 5h11
